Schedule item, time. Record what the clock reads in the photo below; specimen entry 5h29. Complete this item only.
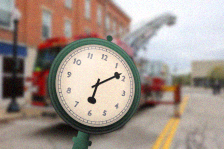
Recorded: 6h08
